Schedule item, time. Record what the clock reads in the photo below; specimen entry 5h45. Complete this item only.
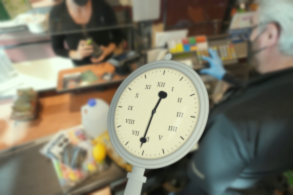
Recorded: 12h31
